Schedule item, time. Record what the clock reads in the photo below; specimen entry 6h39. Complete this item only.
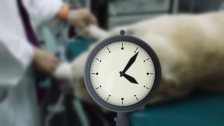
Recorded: 4h06
